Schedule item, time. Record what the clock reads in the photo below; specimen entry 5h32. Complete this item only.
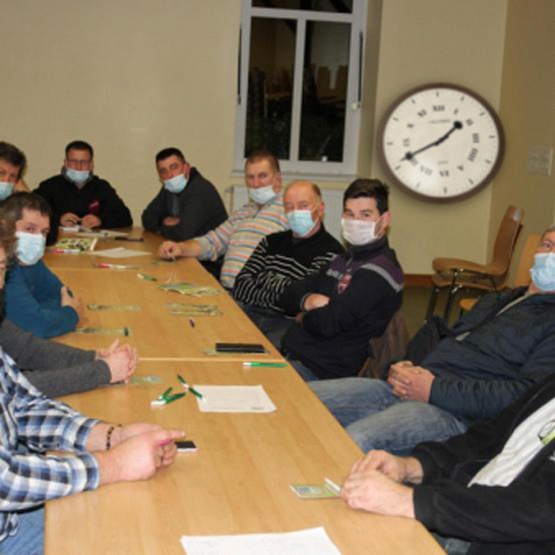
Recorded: 1h41
